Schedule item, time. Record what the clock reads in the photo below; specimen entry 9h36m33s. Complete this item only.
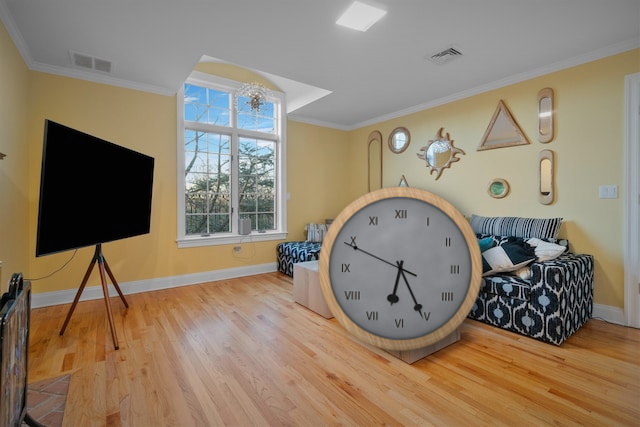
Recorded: 6h25m49s
